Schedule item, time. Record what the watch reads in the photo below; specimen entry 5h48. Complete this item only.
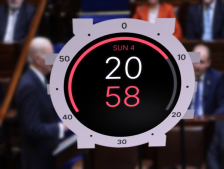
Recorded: 20h58
